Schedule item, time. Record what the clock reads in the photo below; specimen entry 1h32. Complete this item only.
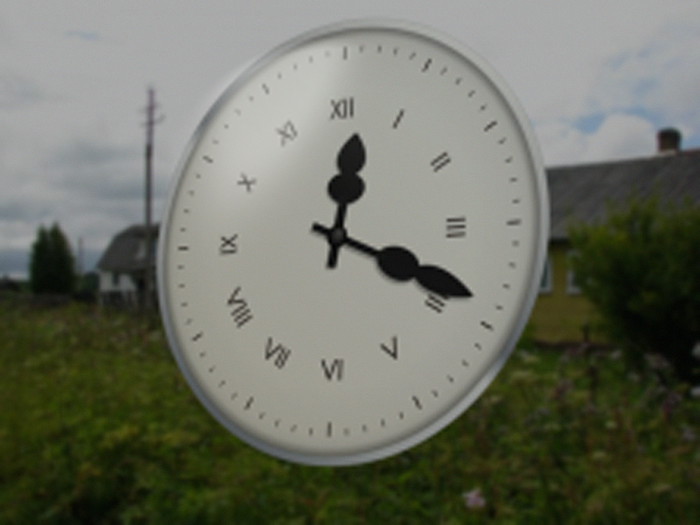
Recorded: 12h19
